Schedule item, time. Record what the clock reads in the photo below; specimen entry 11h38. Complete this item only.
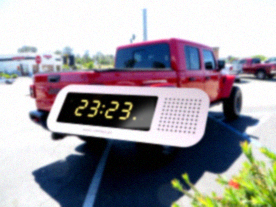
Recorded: 23h23
